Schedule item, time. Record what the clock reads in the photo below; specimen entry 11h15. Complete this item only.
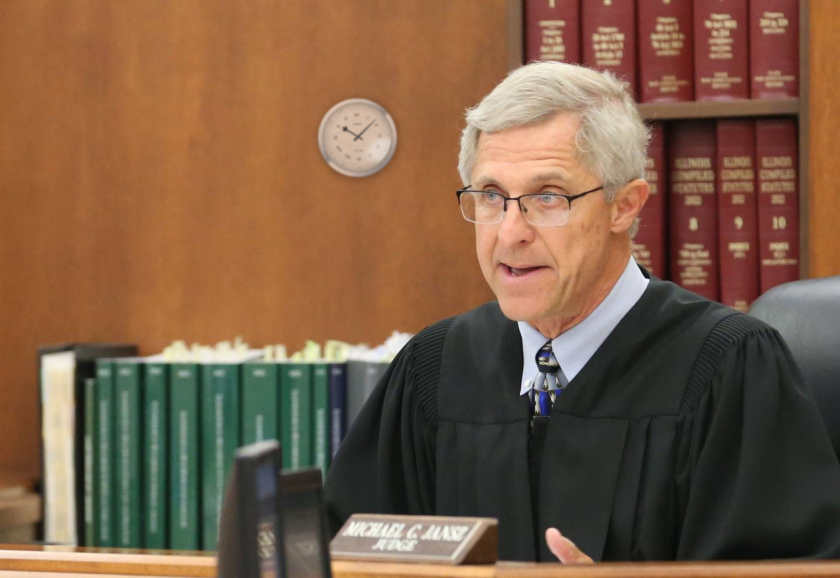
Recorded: 10h08
